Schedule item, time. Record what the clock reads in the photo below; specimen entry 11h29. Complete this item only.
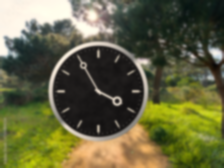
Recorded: 3h55
